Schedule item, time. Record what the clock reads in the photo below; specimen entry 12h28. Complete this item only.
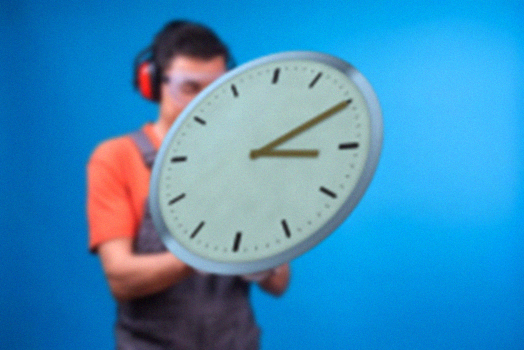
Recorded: 3h10
